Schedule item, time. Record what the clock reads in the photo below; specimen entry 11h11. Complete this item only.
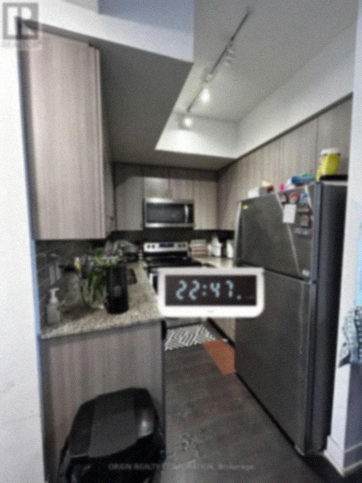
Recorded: 22h47
